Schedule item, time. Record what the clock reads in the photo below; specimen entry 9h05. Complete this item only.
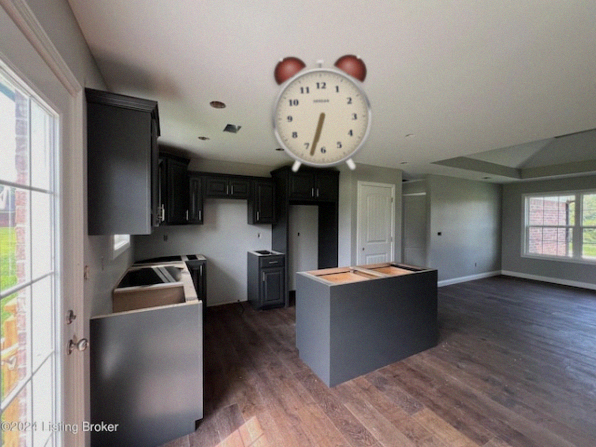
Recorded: 6h33
